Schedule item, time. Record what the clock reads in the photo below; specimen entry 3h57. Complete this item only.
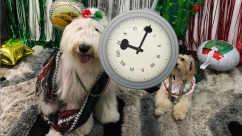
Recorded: 9h01
